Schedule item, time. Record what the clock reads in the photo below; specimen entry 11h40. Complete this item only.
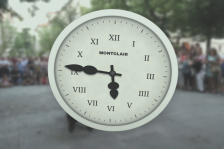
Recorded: 5h46
